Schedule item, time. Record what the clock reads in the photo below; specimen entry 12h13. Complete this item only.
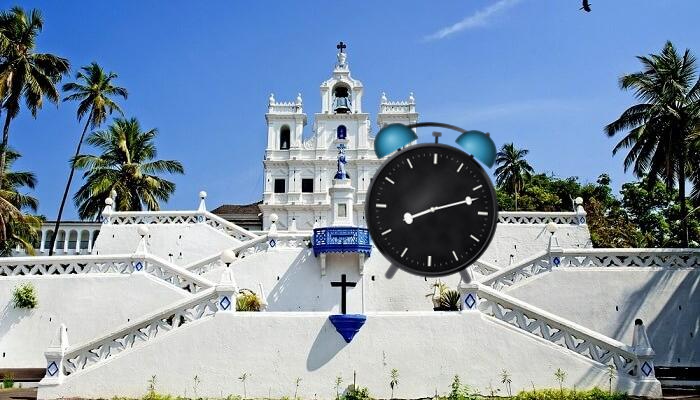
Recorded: 8h12
